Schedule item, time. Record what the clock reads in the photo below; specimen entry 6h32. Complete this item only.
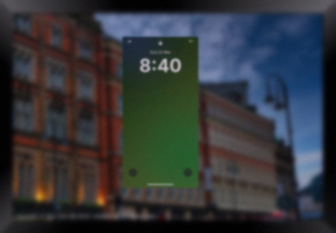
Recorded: 8h40
